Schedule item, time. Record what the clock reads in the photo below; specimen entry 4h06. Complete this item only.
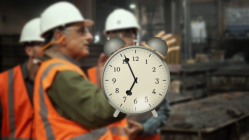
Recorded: 6h56
